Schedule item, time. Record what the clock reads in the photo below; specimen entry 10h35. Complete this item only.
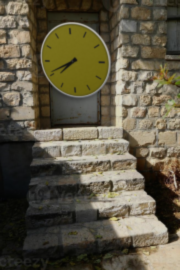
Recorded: 7h41
